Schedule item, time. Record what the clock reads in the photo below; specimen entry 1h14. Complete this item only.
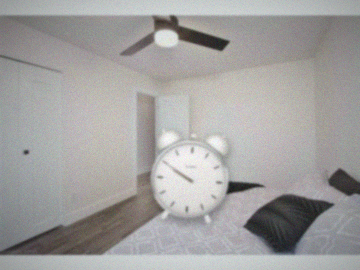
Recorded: 9h50
